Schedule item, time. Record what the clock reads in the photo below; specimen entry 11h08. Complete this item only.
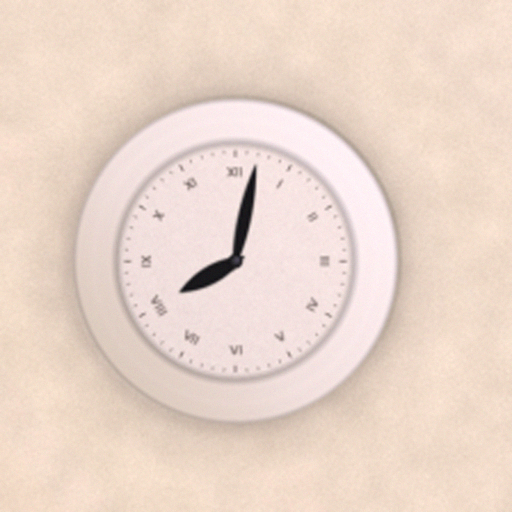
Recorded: 8h02
